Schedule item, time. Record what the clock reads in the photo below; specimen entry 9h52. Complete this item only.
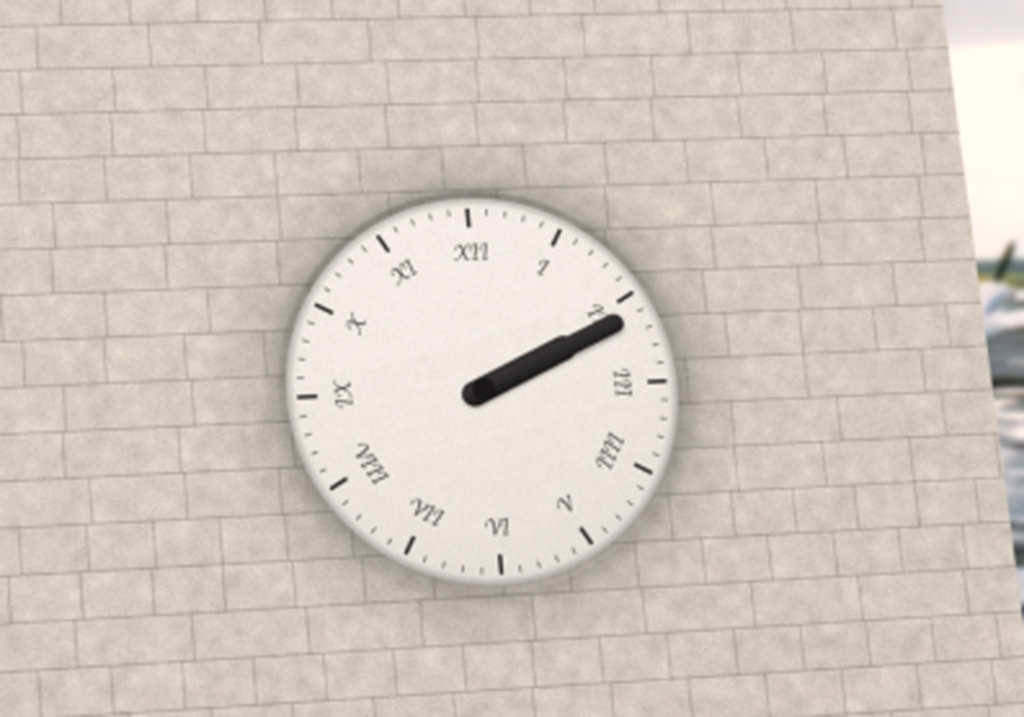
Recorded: 2h11
